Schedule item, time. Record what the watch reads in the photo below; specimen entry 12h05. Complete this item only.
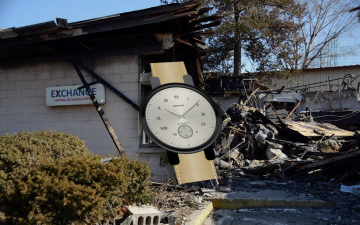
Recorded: 10h09
